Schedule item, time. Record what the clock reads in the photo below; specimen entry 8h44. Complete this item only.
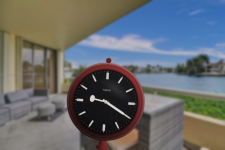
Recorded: 9h20
